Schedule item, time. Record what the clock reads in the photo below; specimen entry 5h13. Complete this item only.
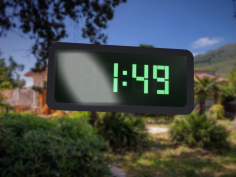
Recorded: 1h49
